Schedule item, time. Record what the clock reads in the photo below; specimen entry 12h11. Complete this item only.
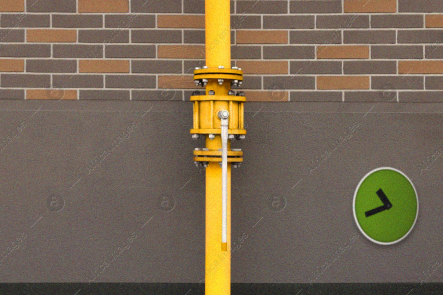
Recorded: 10h42
